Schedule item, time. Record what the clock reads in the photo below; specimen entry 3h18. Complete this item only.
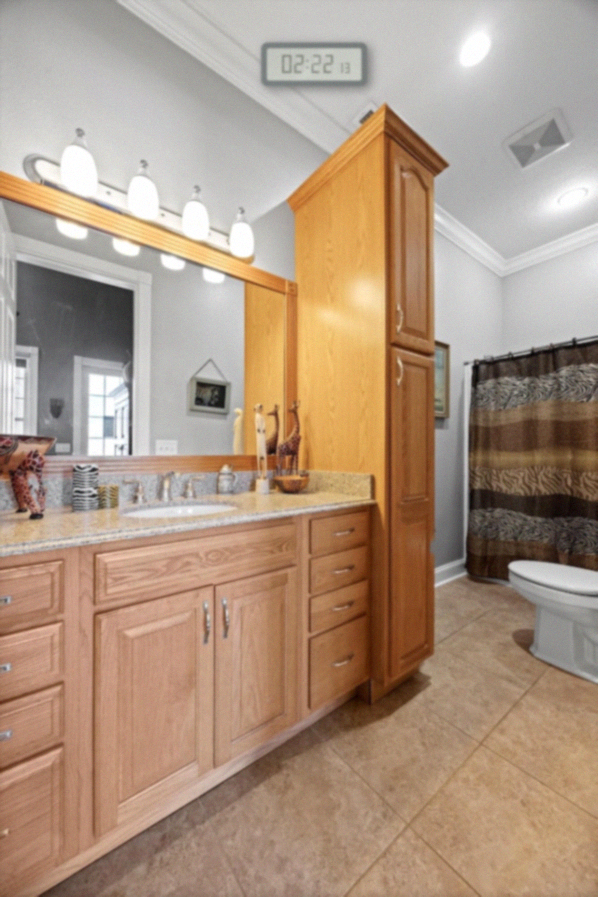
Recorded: 2h22
